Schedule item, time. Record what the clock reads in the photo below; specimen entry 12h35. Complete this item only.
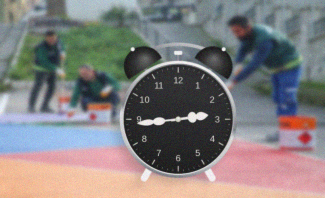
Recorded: 2h44
